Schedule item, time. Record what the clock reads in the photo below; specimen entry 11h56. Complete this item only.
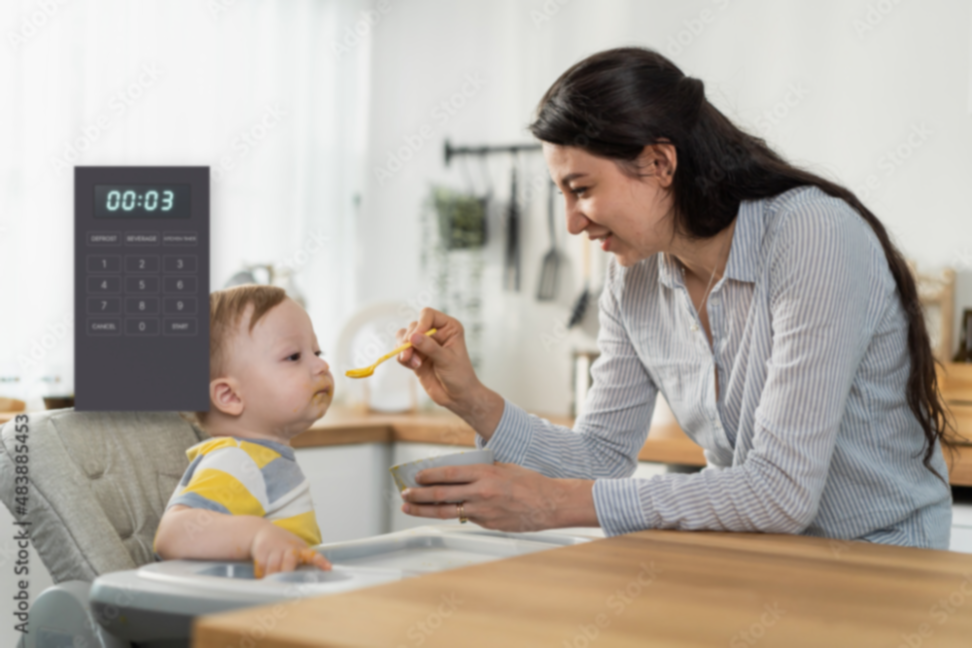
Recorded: 0h03
